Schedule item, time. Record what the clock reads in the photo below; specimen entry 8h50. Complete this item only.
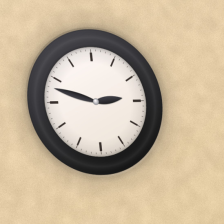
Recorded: 2h48
